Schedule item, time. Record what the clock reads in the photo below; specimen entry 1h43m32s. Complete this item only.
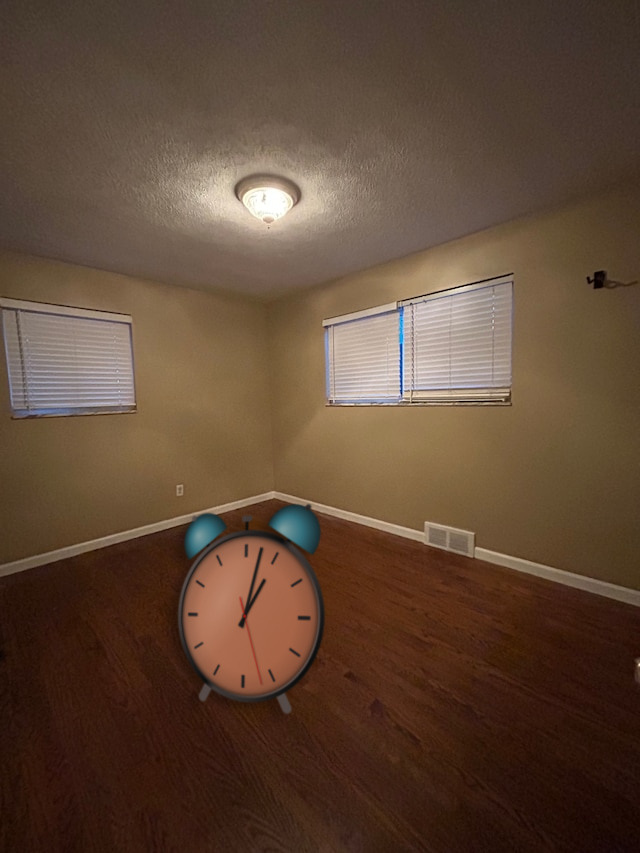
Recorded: 1h02m27s
